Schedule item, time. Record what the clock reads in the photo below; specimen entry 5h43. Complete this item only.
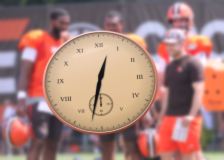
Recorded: 12h32
